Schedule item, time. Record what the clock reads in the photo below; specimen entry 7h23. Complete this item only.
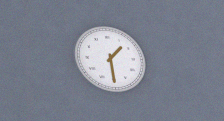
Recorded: 1h30
